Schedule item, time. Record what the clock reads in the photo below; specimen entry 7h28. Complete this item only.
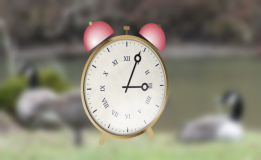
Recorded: 3h04
